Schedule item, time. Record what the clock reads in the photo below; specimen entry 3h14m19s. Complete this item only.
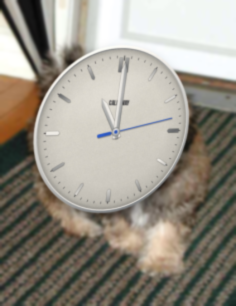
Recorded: 11h00m13s
